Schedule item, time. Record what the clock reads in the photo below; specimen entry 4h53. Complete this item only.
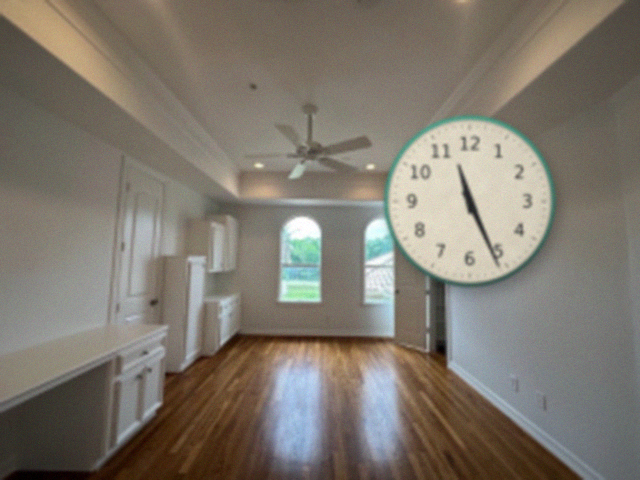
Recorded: 11h26
